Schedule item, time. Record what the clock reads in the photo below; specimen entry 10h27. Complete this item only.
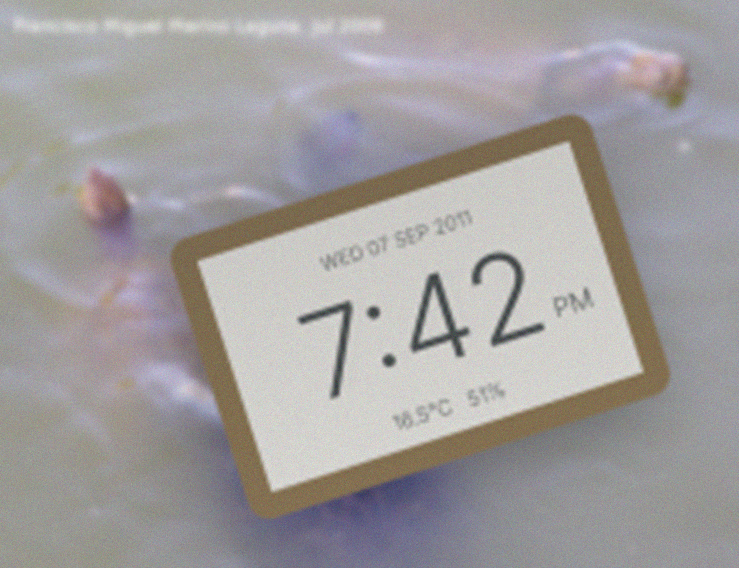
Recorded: 7h42
